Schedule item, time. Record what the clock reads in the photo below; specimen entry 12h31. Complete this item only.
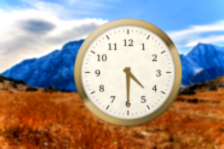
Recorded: 4h30
